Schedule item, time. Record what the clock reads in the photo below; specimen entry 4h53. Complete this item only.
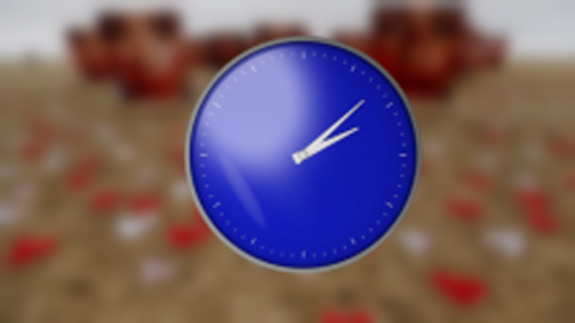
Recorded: 2h08
